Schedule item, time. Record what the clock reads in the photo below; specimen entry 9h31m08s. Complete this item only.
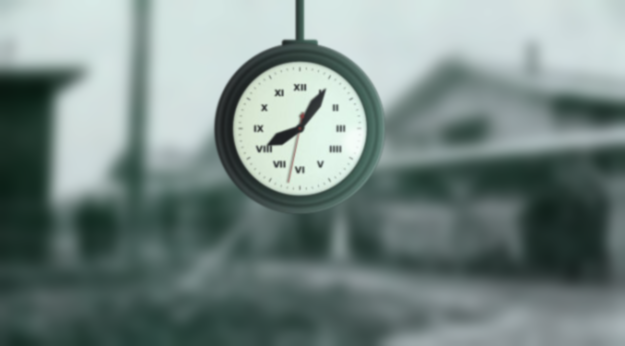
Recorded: 8h05m32s
